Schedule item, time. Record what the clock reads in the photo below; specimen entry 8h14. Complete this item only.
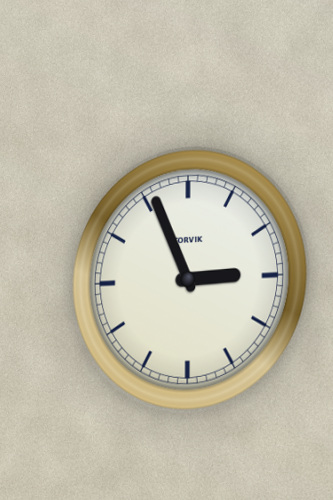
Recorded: 2h56
